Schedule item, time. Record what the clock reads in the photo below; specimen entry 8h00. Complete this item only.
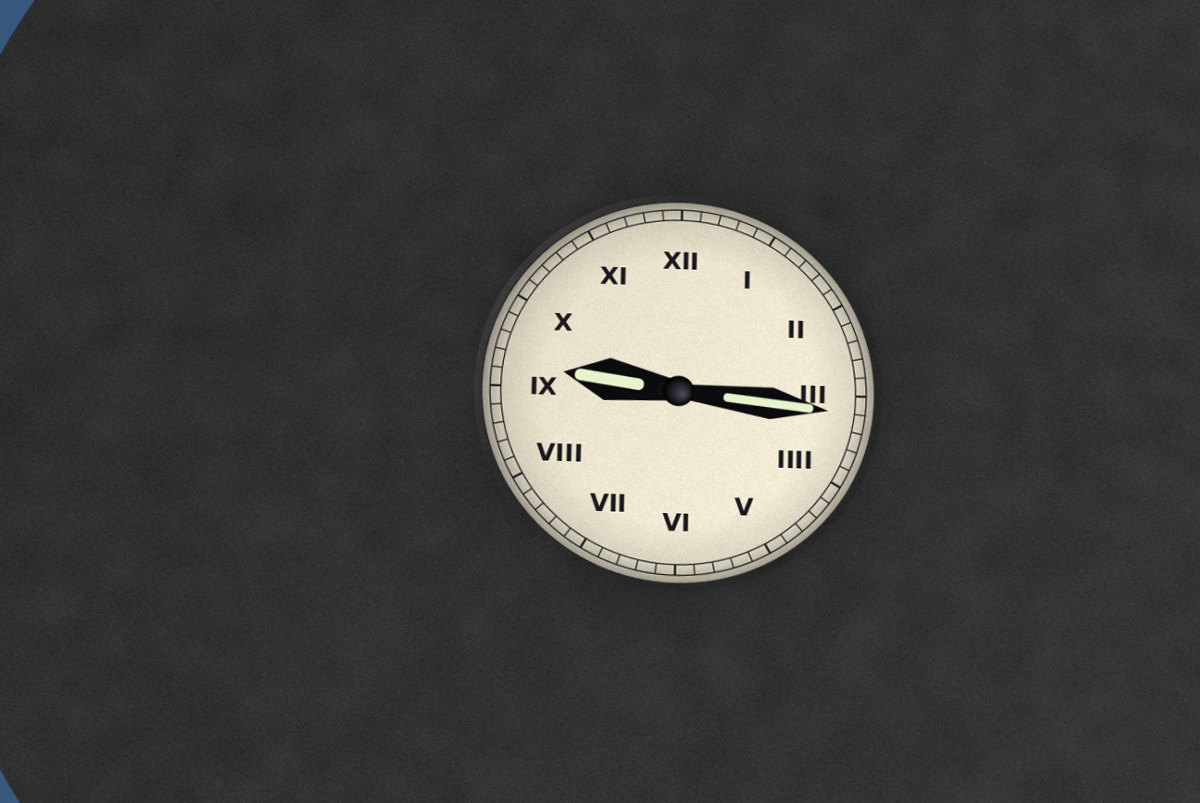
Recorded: 9h16
